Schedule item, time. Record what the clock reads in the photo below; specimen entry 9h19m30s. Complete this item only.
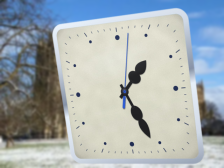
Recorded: 1h26m02s
